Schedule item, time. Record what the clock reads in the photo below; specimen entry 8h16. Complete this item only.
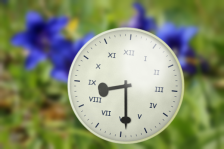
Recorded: 8h29
